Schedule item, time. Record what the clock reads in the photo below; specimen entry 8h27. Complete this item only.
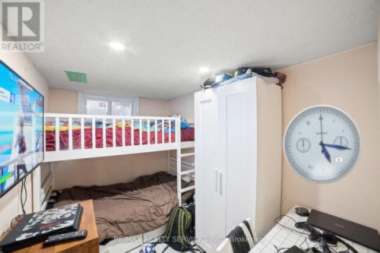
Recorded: 5h17
